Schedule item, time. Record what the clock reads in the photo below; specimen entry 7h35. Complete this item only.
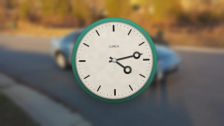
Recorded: 4h13
